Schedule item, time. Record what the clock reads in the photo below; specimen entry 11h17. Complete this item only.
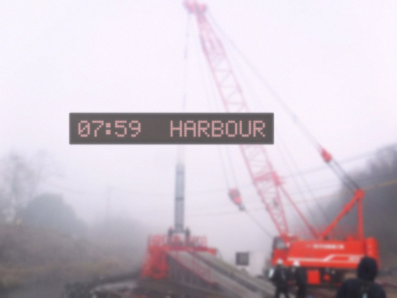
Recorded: 7h59
